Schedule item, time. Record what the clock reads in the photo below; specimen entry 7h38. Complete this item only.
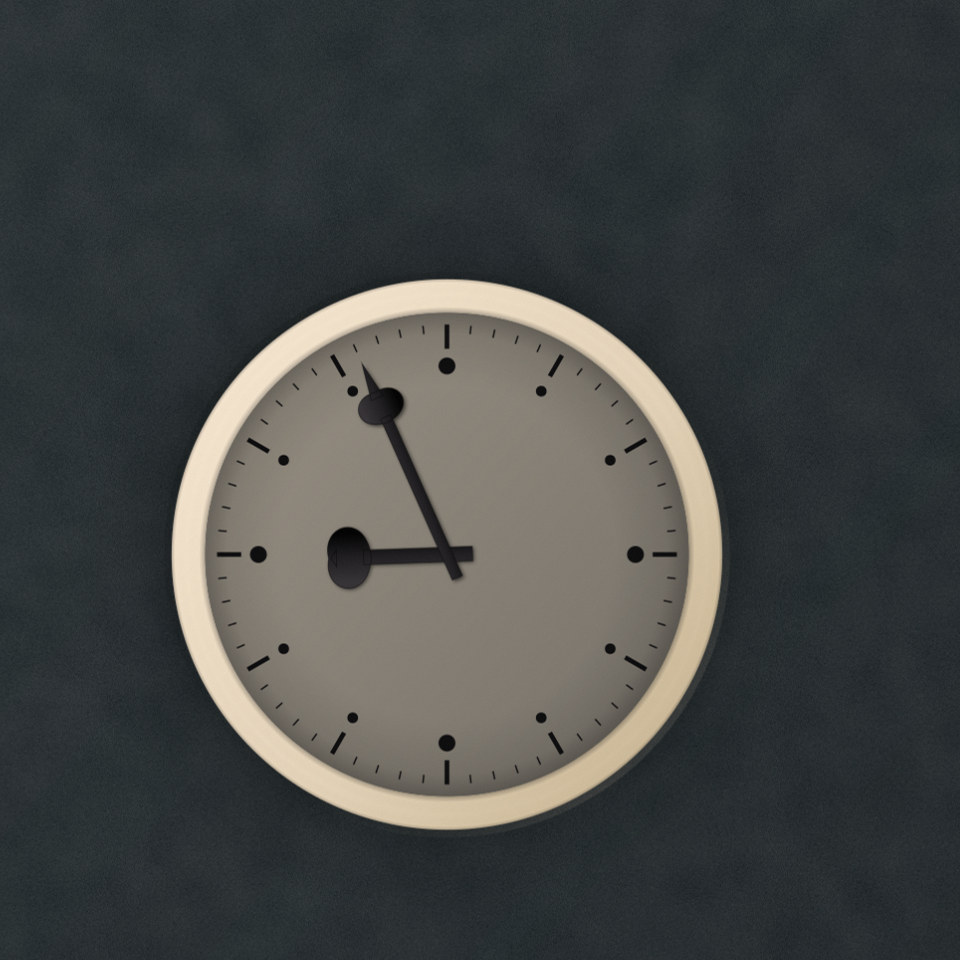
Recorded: 8h56
